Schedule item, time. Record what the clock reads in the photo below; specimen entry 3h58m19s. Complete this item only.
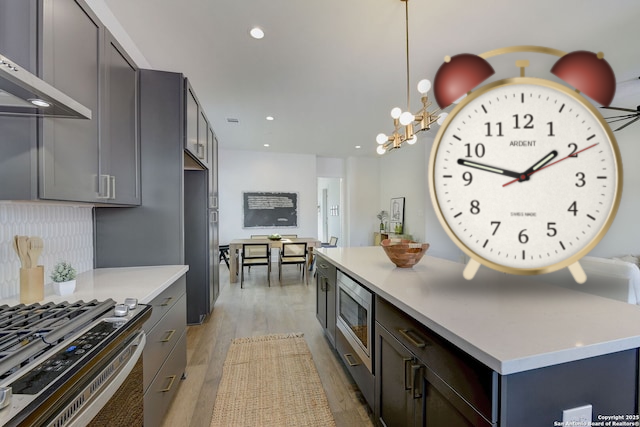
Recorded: 1h47m11s
